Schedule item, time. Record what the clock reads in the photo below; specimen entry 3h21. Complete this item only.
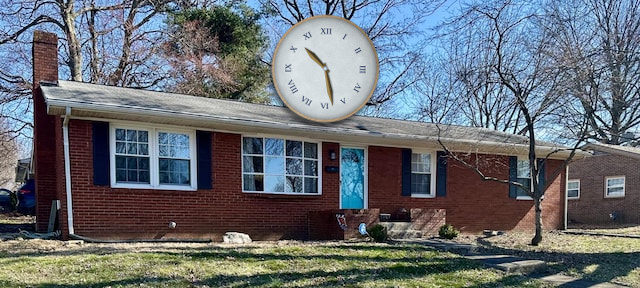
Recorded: 10h28
